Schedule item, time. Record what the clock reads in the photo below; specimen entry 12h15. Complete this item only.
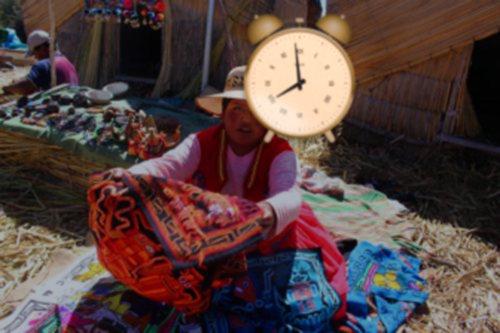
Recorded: 7h59
